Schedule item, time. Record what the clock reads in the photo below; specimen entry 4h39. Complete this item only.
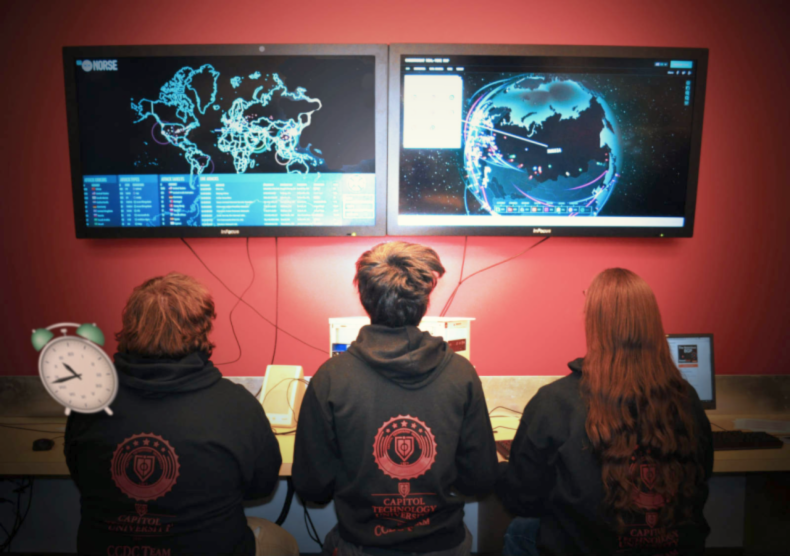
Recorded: 10h43
